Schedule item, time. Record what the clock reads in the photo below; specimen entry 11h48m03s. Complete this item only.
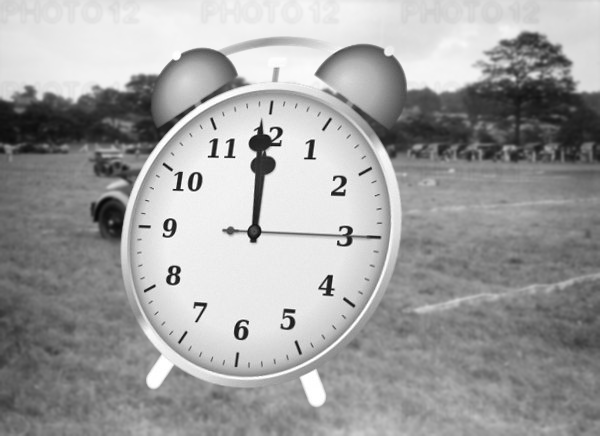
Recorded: 11h59m15s
